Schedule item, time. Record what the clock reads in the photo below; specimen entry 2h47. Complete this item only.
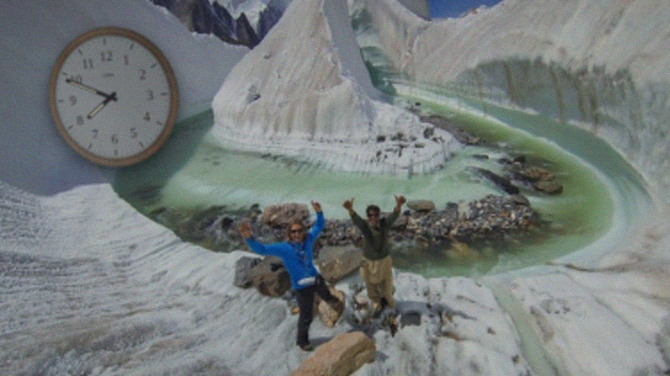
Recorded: 7h49
